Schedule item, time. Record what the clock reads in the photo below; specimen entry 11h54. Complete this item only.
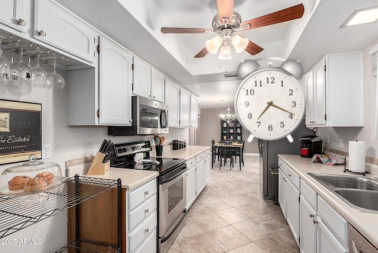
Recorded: 7h19
